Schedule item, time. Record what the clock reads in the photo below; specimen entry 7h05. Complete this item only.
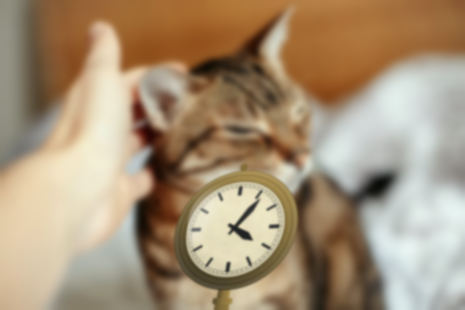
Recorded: 4h06
